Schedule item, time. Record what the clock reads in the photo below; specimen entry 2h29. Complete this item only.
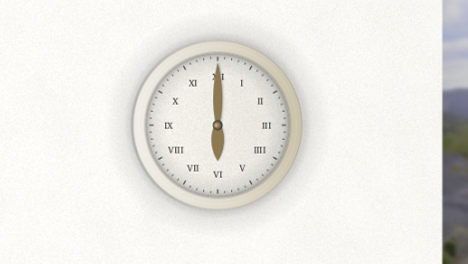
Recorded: 6h00
